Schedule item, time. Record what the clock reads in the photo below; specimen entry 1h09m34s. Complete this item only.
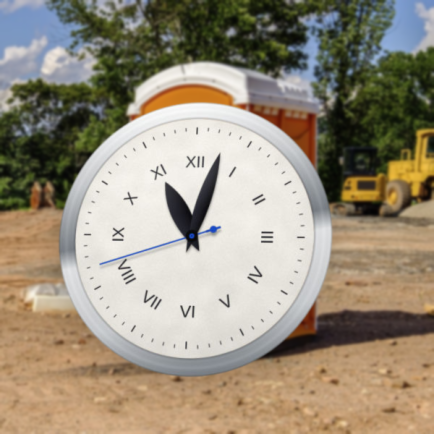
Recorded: 11h02m42s
